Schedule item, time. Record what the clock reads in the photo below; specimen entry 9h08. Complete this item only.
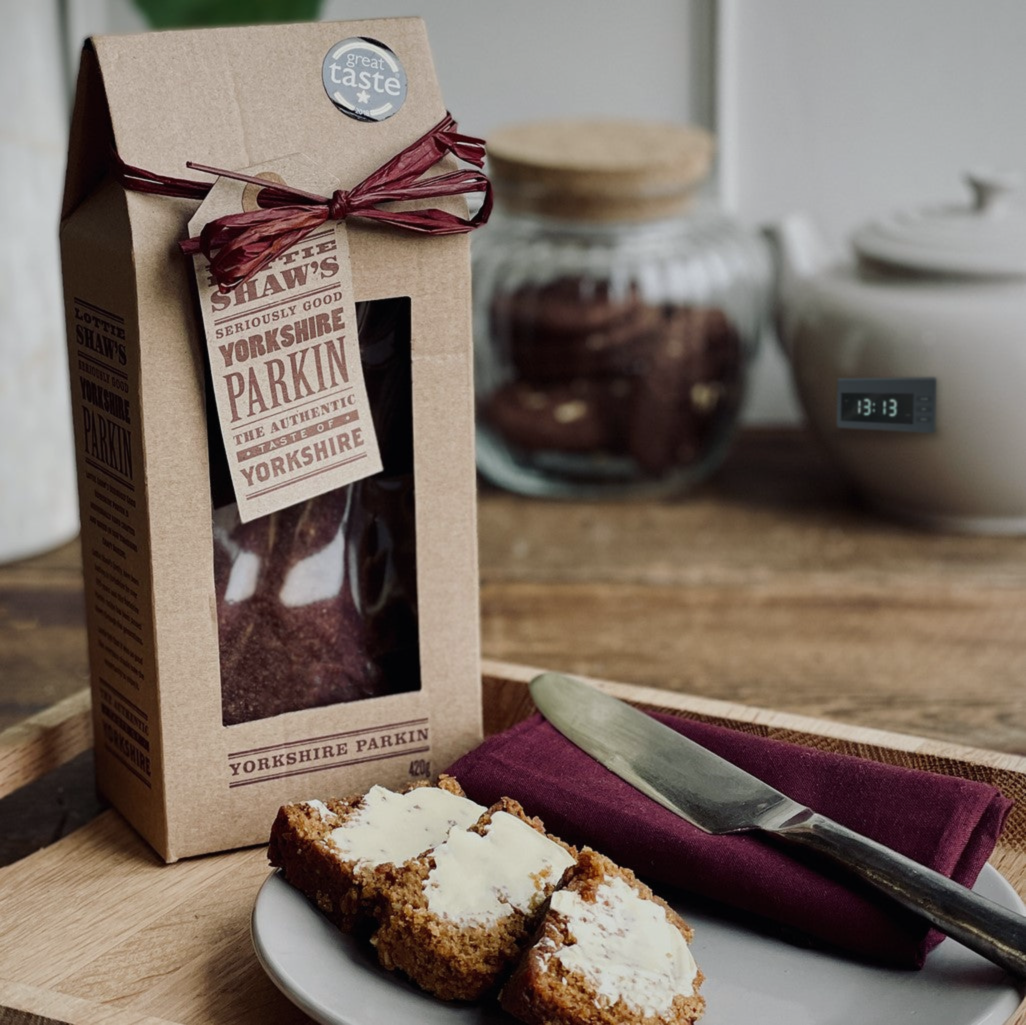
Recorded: 13h13
